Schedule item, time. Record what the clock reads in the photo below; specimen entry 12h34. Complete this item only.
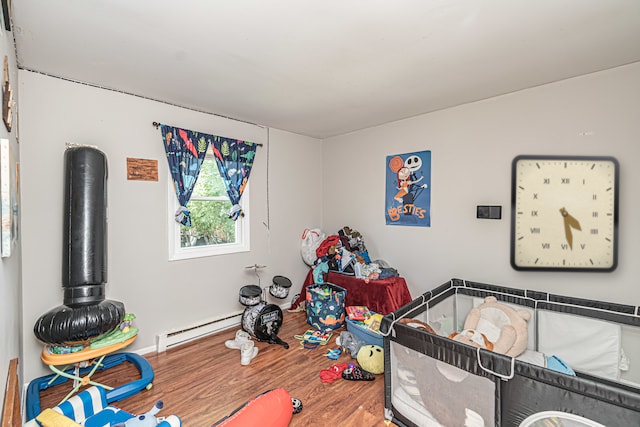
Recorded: 4h28
